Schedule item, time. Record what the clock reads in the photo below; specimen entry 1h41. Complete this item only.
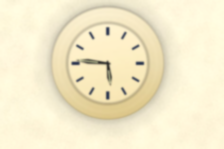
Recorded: 5h46
